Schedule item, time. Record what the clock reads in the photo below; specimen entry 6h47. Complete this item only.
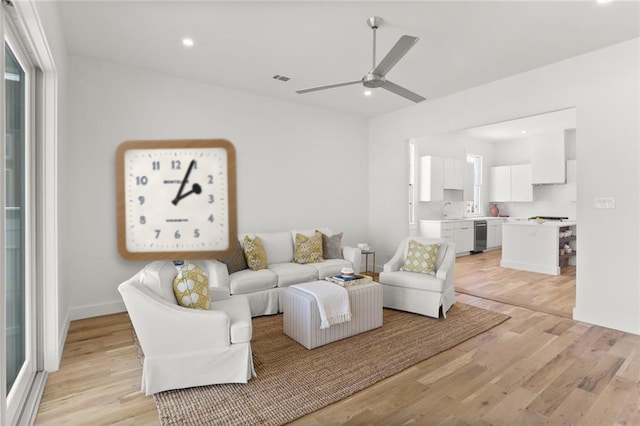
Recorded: 2h04
